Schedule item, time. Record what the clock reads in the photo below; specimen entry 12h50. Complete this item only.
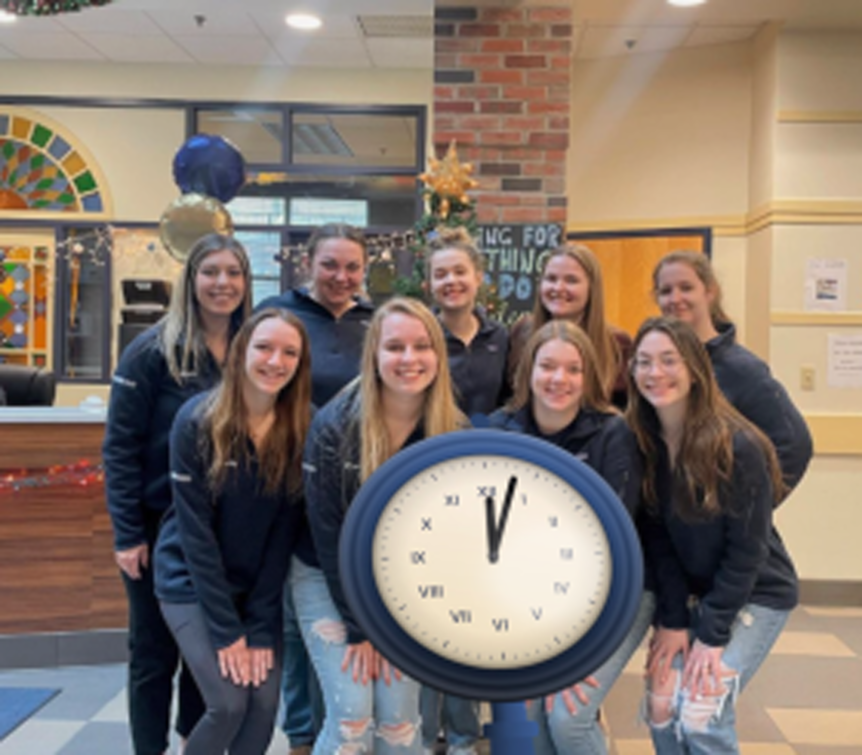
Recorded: 12h03
